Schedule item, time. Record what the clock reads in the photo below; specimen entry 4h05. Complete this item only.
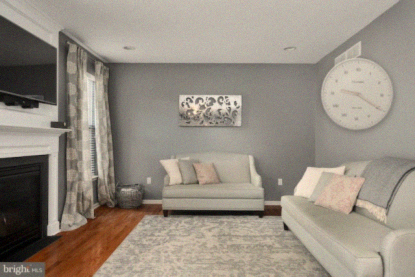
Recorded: 9h20
